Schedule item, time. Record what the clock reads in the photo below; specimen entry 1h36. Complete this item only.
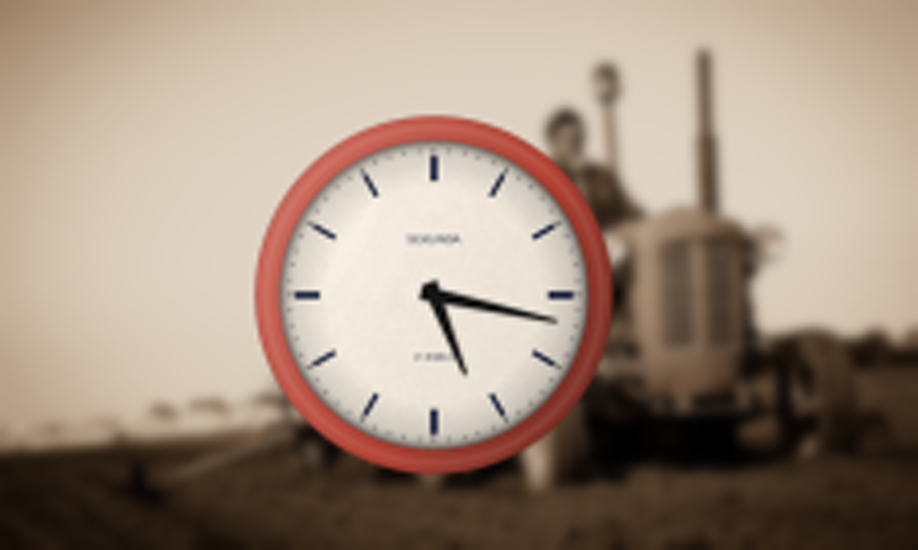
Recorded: 5h17
